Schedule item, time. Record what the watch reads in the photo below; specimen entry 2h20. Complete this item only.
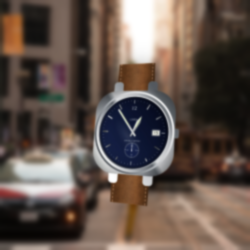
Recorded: 12h54
